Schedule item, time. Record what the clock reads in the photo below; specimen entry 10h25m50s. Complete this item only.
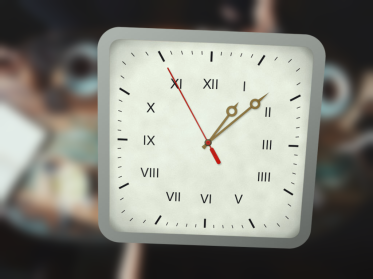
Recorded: 1h07m55s
